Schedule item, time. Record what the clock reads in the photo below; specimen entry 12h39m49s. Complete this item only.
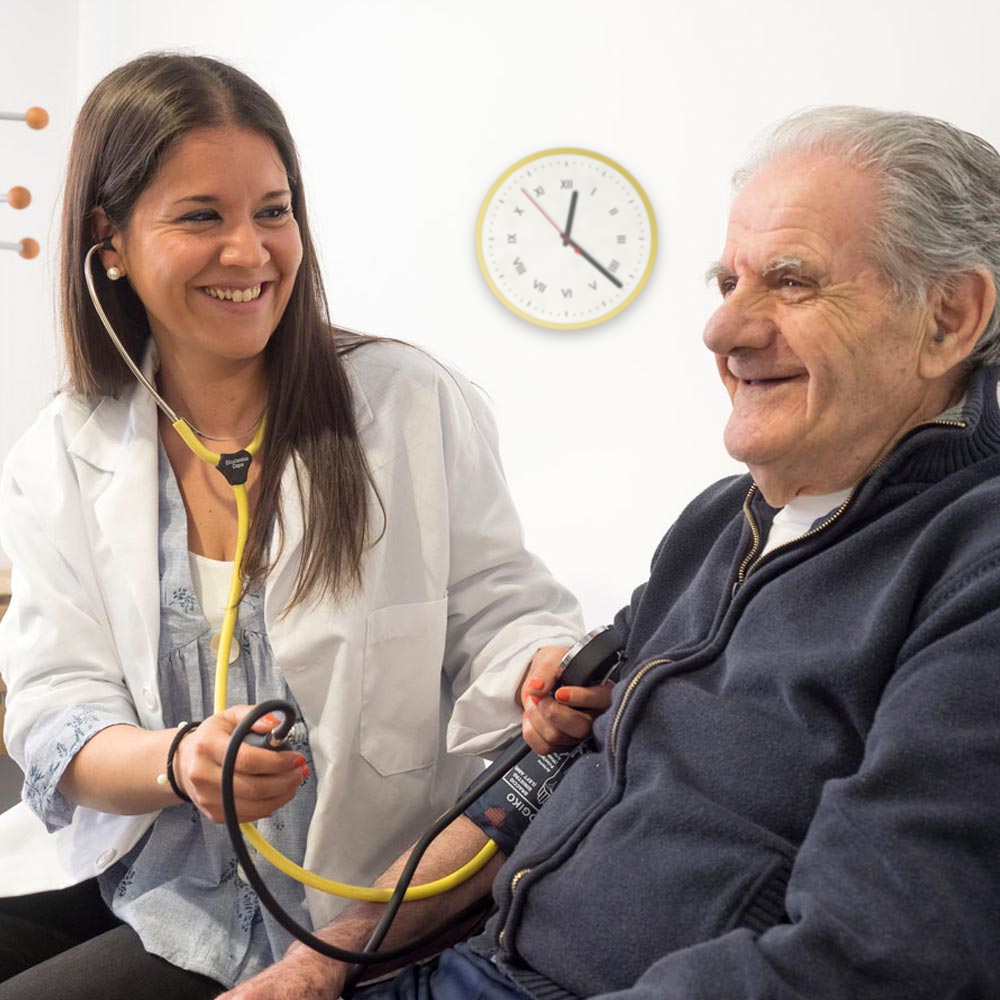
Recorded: 12h21m53s
